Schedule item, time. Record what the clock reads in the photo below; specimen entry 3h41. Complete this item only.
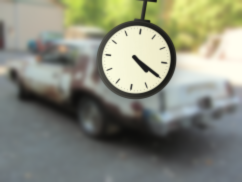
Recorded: 4h20
